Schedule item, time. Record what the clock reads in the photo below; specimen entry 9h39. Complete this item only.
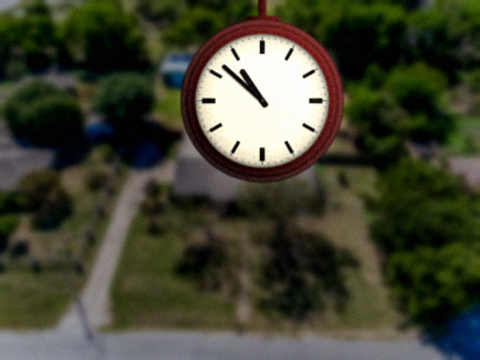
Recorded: 10h52
